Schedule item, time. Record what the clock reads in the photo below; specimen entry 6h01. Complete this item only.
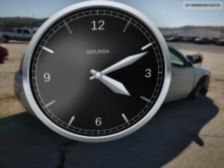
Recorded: 4h11
